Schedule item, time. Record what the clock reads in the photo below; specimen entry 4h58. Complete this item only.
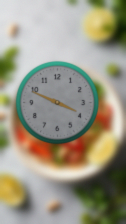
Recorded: 3h49
